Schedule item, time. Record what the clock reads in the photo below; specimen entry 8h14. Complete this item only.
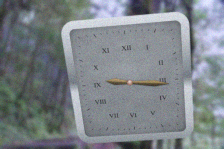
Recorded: 9h16
